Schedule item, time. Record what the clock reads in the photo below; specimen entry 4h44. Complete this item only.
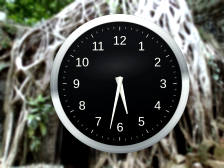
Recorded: 5h32
